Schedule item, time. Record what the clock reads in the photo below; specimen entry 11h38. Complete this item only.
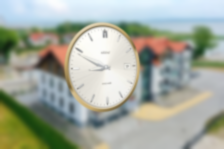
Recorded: 8h49
